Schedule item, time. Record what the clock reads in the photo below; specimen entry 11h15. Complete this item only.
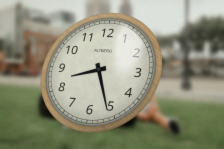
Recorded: 8h26
